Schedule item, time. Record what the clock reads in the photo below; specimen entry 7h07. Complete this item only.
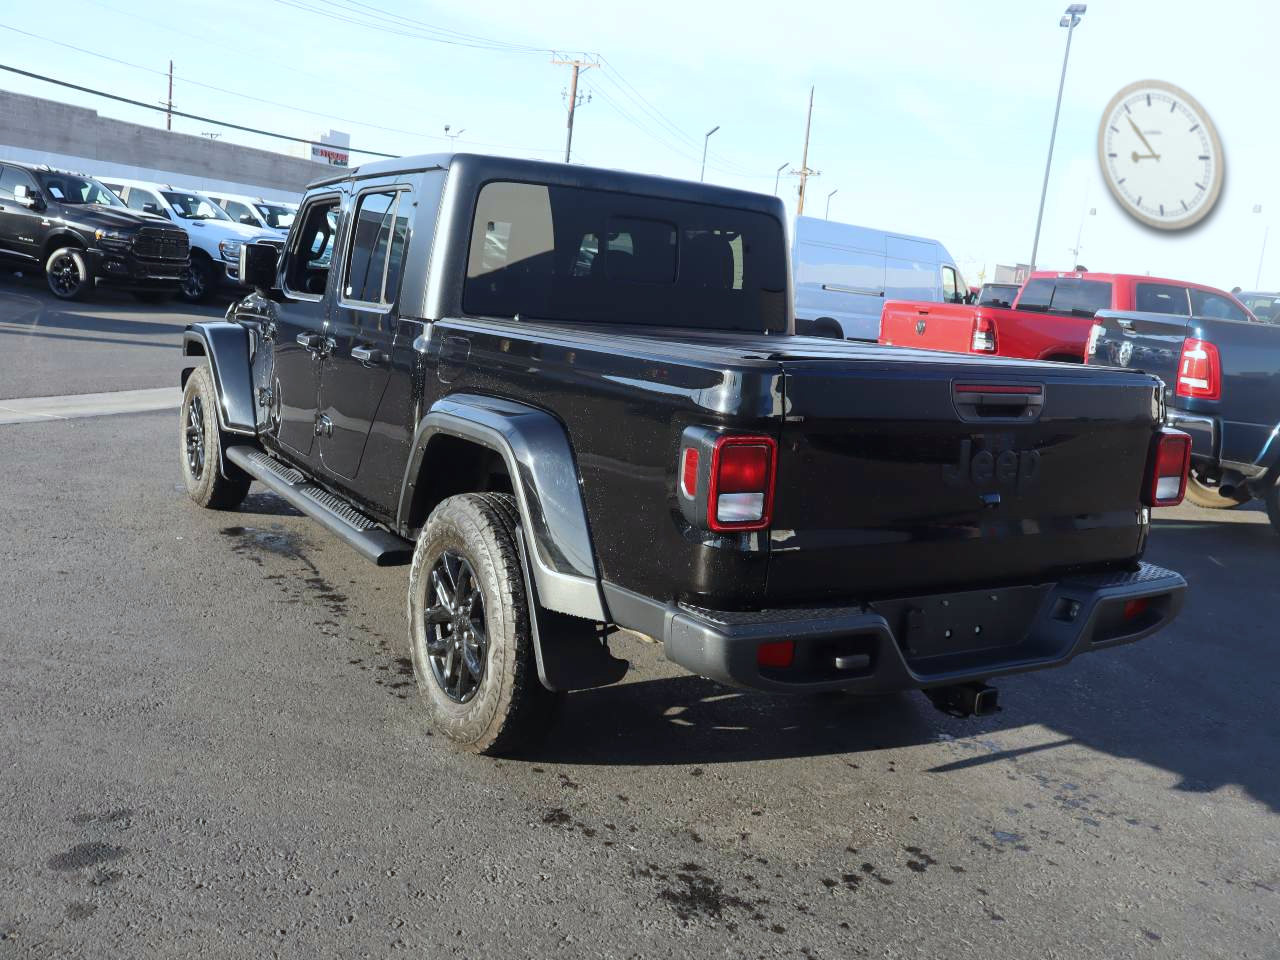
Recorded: 8h54
